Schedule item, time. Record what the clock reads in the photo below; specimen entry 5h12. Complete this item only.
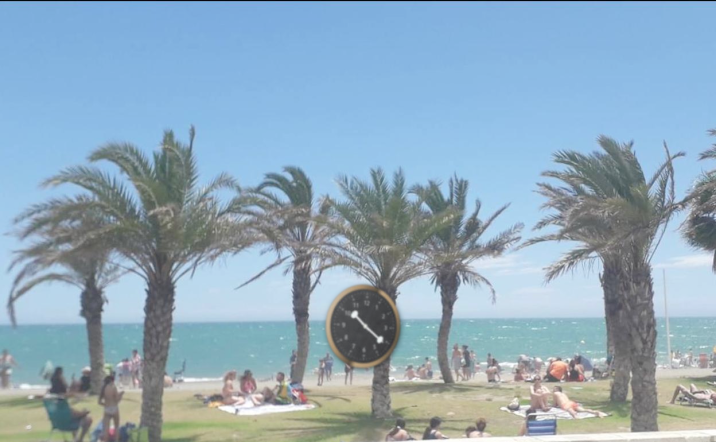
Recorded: 10h21
